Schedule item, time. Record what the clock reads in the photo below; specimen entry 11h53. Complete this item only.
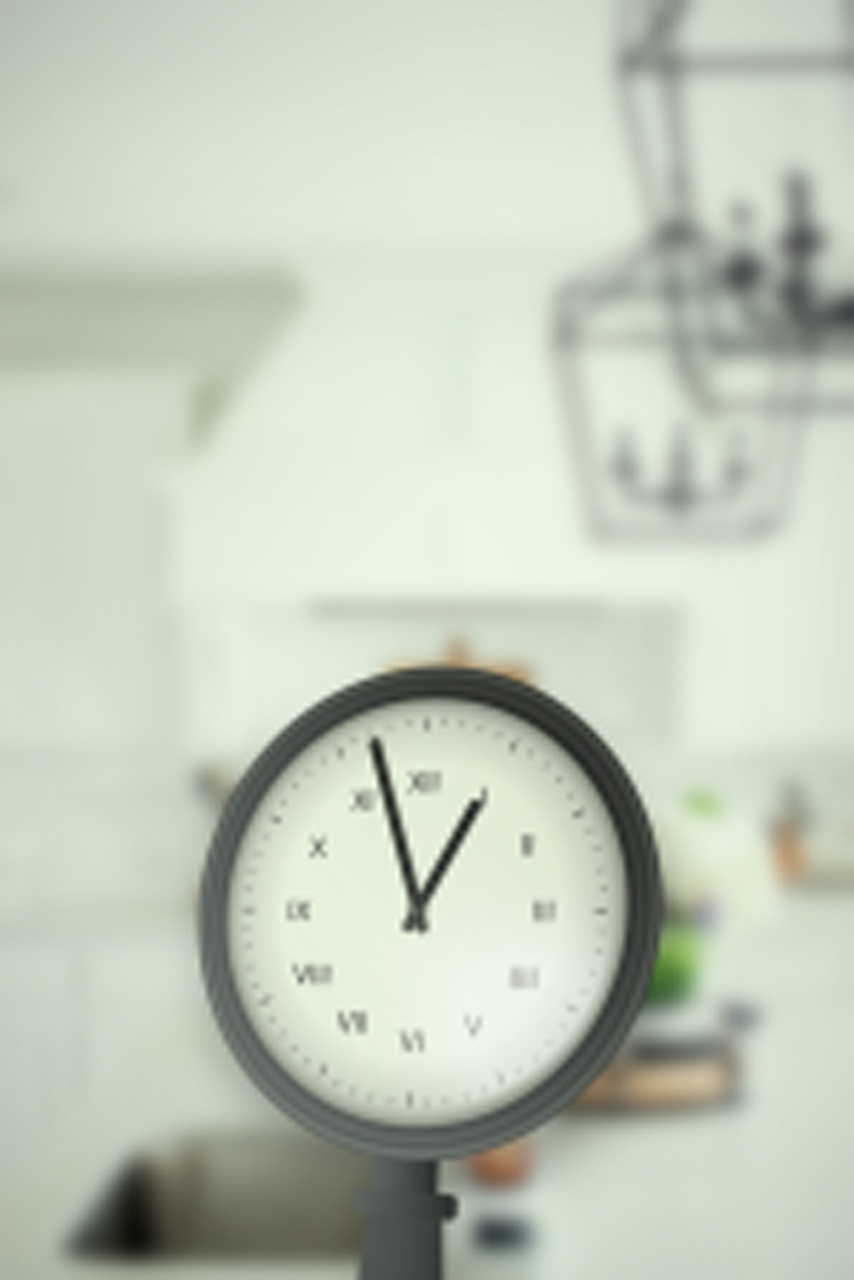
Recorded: 12h57
